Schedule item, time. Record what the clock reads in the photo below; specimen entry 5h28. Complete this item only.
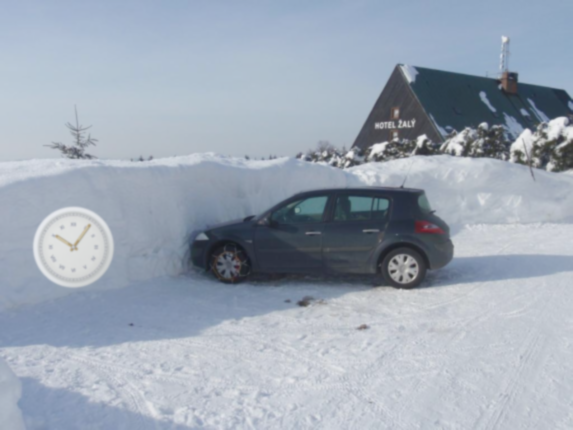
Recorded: 10h06
